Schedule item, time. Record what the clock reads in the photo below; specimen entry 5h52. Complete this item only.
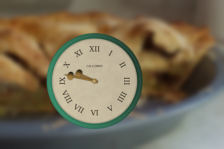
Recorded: 9h47
